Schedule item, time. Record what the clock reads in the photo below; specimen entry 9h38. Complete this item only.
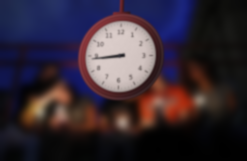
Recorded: 8h44
